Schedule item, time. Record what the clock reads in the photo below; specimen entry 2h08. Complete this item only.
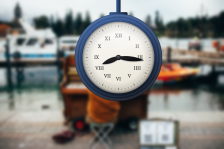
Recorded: 8h16
